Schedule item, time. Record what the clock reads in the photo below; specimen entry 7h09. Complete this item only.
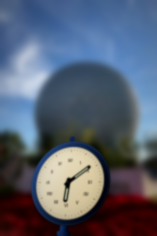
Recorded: 6h09
